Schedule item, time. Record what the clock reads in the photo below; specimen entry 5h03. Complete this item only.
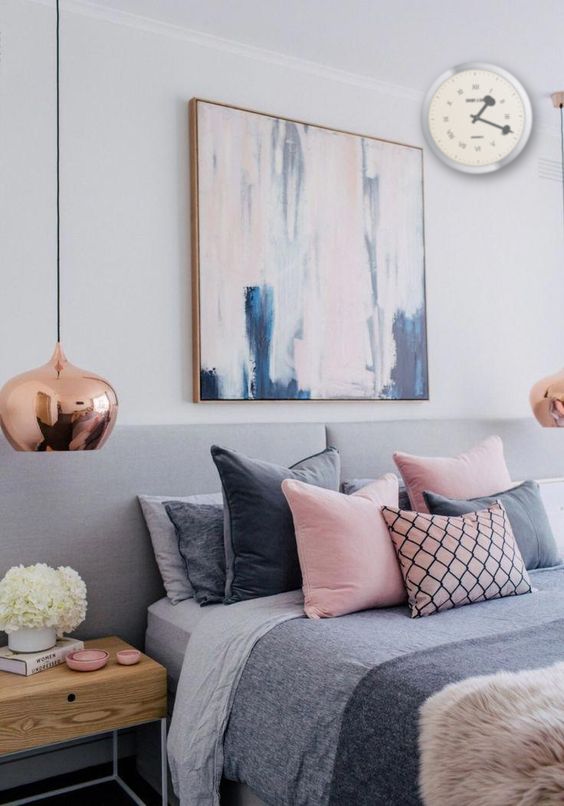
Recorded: 1h19
